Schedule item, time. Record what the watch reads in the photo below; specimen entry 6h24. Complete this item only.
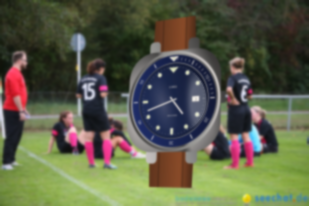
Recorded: 4h42
